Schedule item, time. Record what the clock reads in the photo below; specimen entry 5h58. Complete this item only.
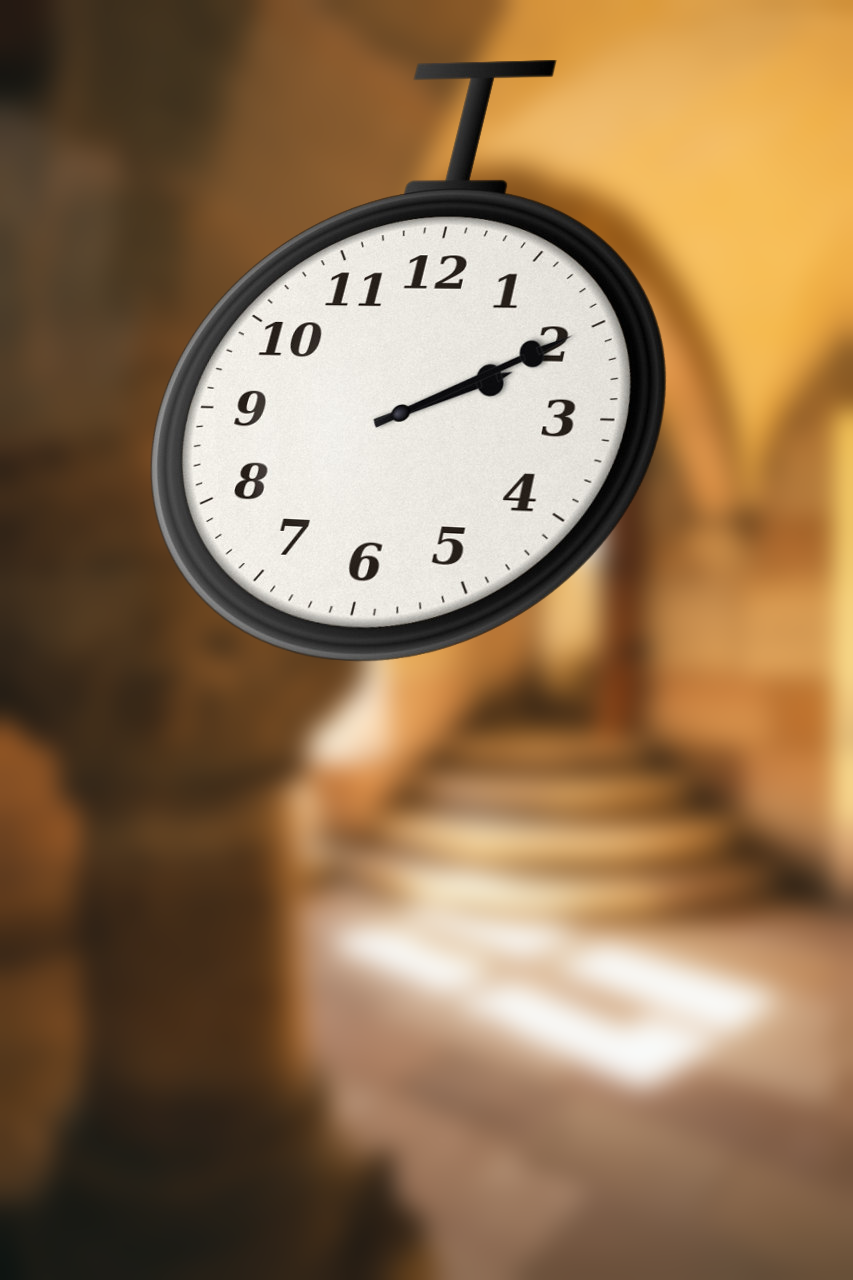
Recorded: 2h10
